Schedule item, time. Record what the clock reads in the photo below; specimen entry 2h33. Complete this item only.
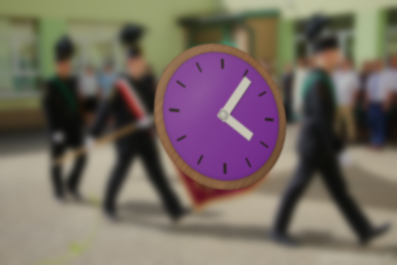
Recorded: 4h06
